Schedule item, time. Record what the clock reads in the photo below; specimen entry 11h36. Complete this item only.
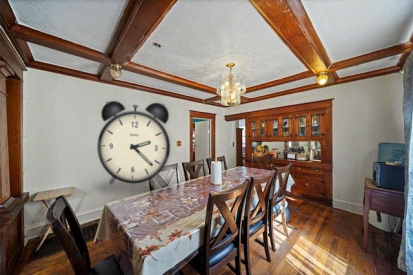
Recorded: 2h22
